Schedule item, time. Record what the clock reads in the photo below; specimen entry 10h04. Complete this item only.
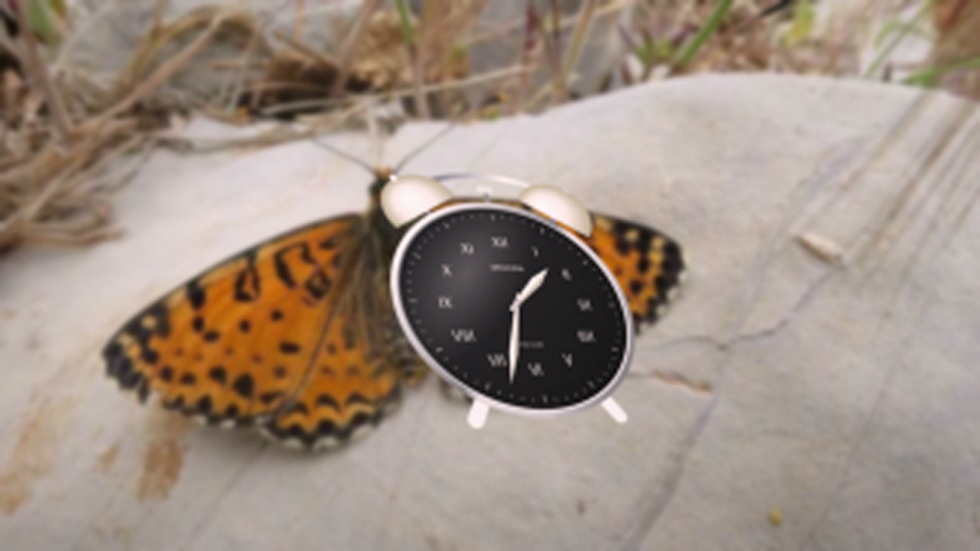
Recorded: 1h33
